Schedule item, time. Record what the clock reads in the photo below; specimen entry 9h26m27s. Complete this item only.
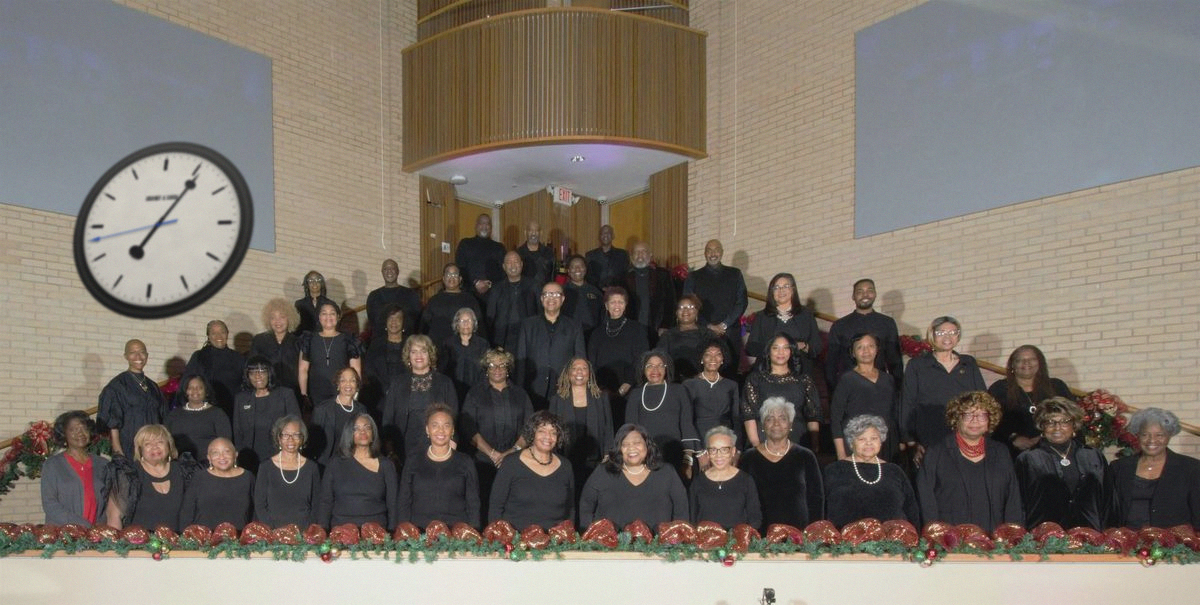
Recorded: 7h05m43s
